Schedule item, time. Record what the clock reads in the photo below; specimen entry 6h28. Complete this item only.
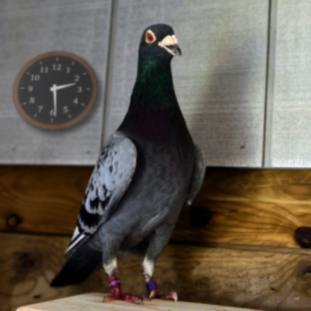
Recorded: 2h29
